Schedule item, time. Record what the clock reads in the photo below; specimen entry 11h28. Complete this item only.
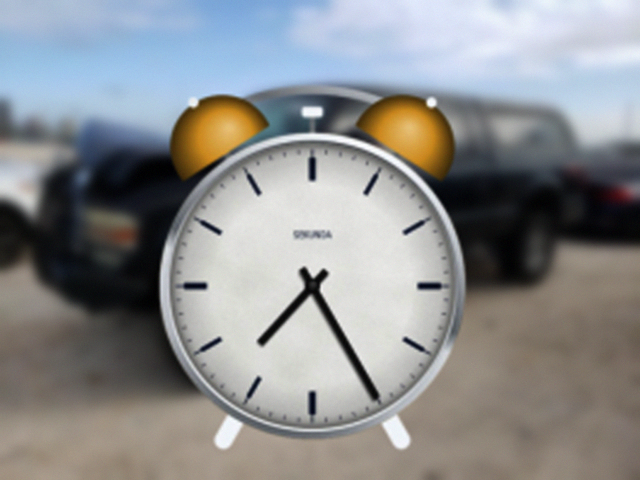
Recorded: 7h25
